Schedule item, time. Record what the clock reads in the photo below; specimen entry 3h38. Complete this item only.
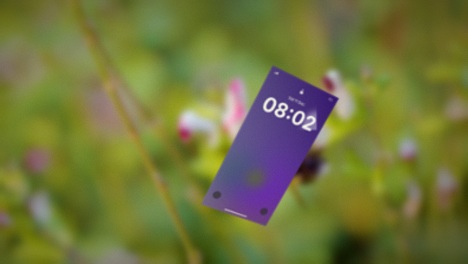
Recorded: 8h02
